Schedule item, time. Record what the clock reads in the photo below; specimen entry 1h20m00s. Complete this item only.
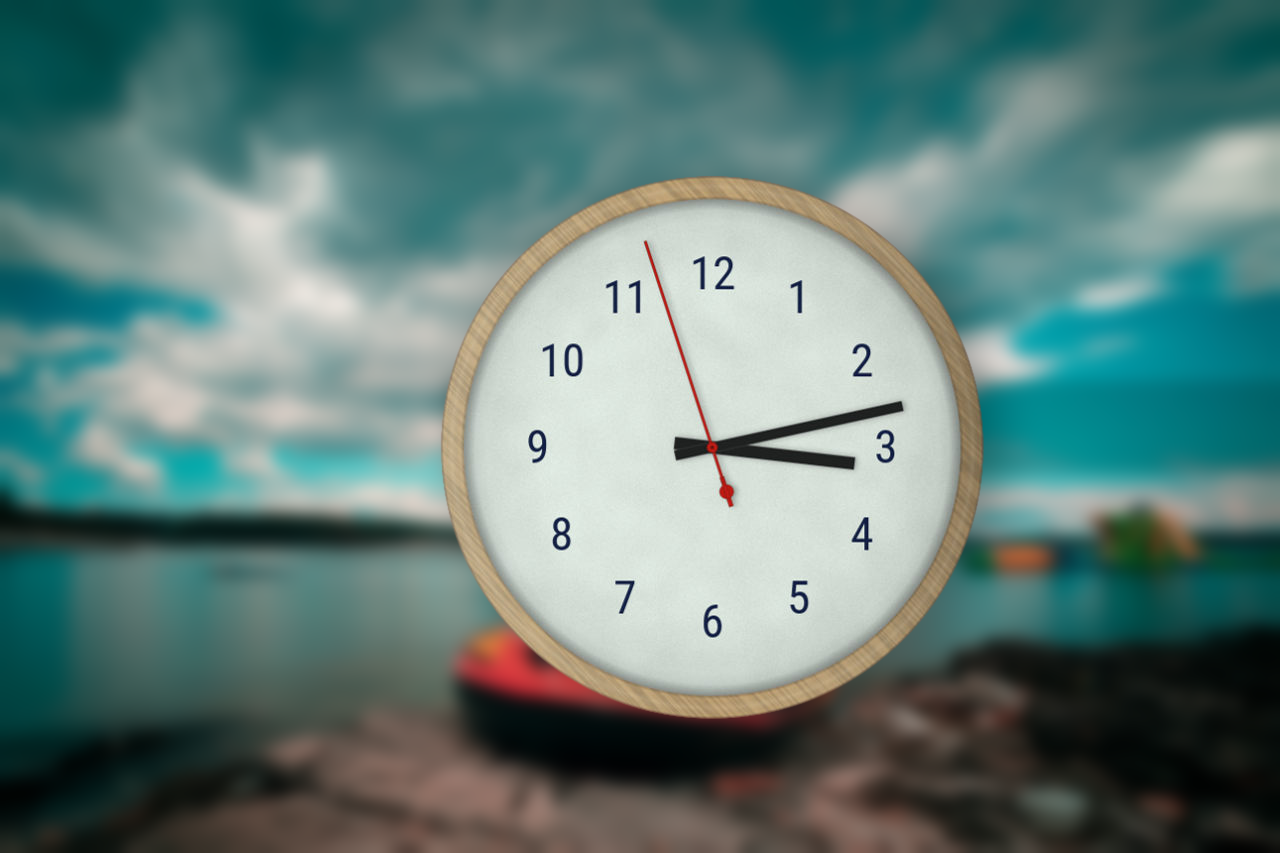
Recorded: 3h12m57s
